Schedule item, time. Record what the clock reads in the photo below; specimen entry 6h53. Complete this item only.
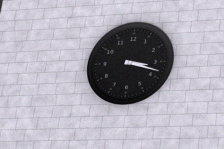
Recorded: 3h18
